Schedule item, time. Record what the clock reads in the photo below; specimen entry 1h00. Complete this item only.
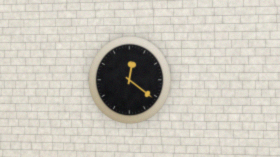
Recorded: 12h21
